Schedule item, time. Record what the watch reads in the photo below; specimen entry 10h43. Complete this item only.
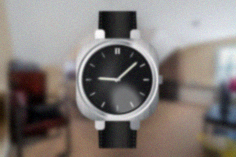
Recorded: 9h08
